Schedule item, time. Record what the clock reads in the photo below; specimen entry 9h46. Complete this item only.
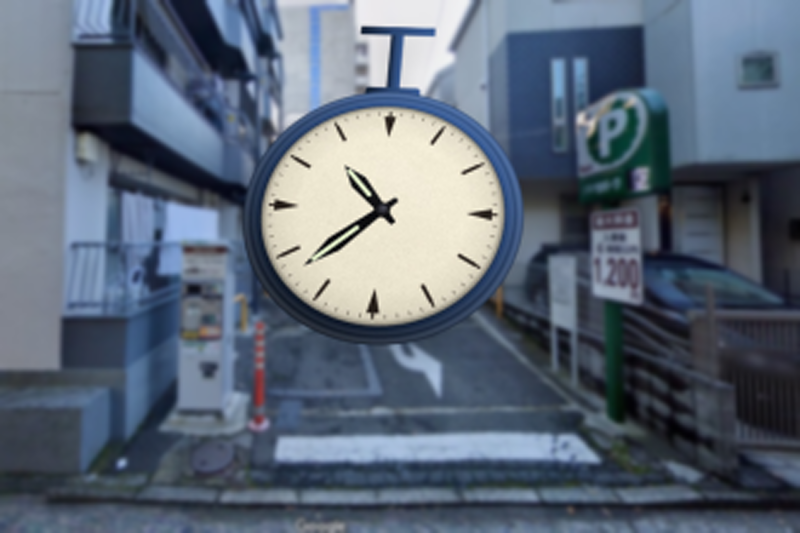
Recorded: 10h38
